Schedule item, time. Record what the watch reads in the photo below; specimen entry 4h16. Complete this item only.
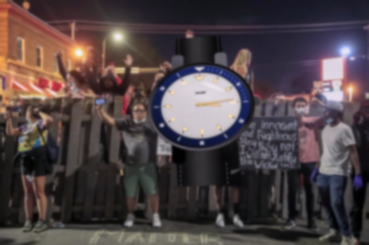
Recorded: 3h14
